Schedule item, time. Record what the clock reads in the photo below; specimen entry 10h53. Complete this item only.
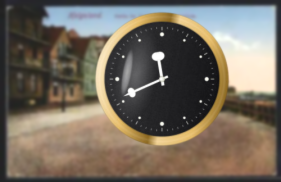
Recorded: 11h41
